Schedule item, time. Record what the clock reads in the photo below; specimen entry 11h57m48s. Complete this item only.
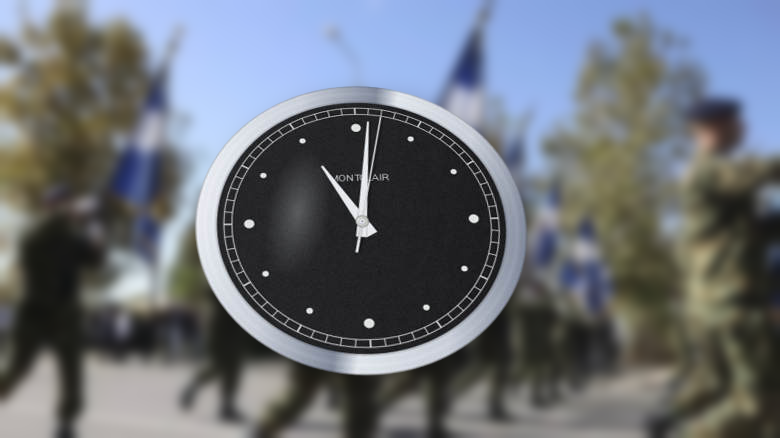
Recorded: 11h01m02s
